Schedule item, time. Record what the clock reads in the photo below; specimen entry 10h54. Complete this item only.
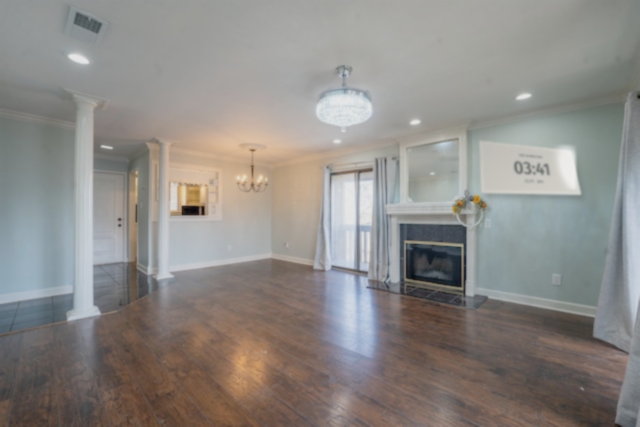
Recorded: 3h41
